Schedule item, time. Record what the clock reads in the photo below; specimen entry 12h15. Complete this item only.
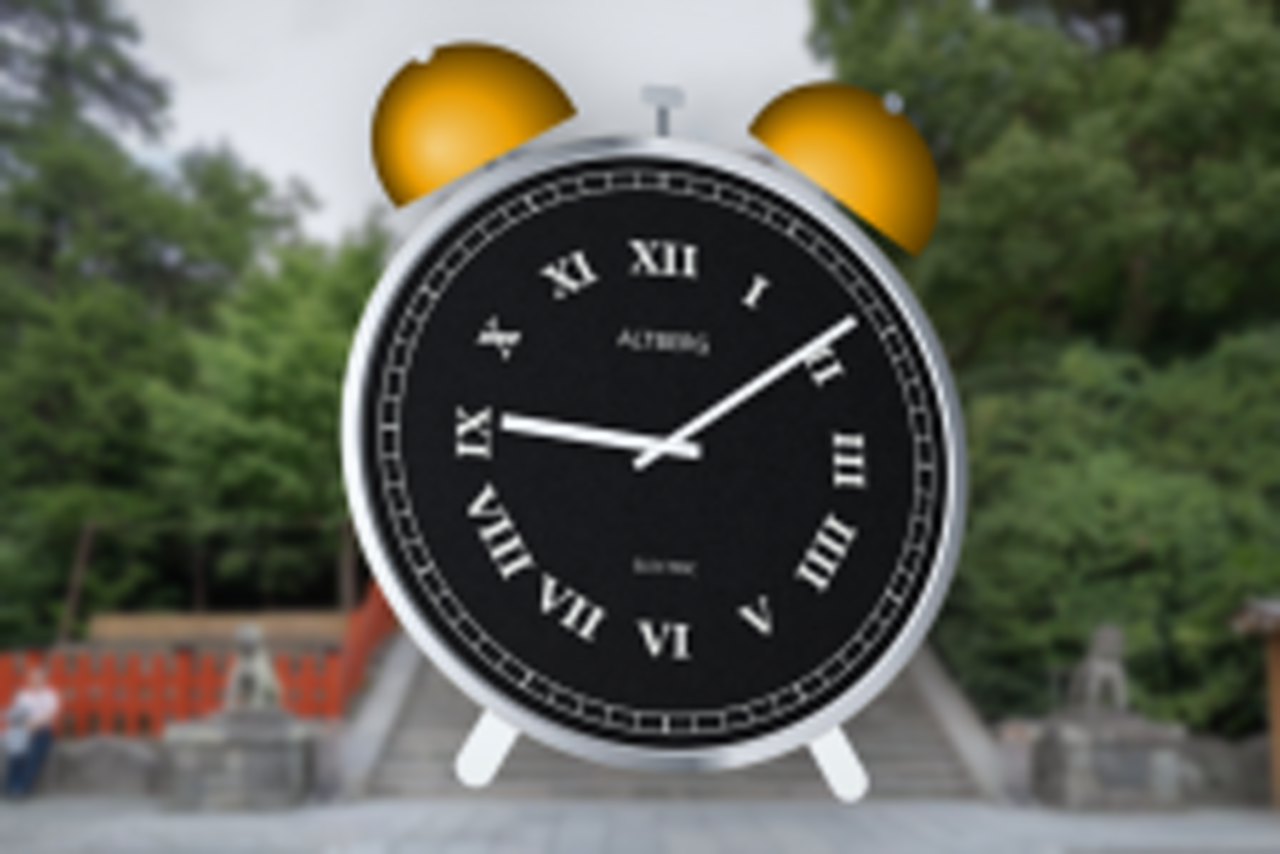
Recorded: 9h09
